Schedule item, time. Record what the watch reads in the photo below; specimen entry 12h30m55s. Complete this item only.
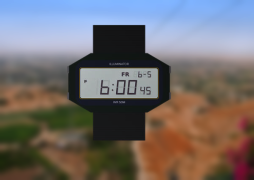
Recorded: 6h00m45s
